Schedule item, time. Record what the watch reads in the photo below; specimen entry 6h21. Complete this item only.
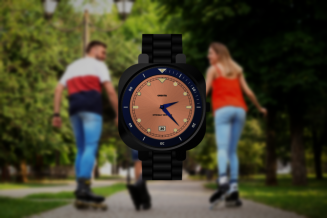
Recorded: 2h23
